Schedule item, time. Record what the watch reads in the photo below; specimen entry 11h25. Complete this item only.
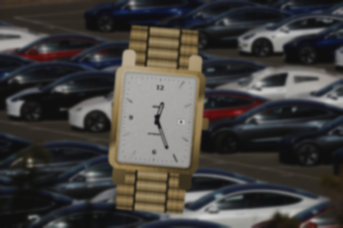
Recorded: 12h26
